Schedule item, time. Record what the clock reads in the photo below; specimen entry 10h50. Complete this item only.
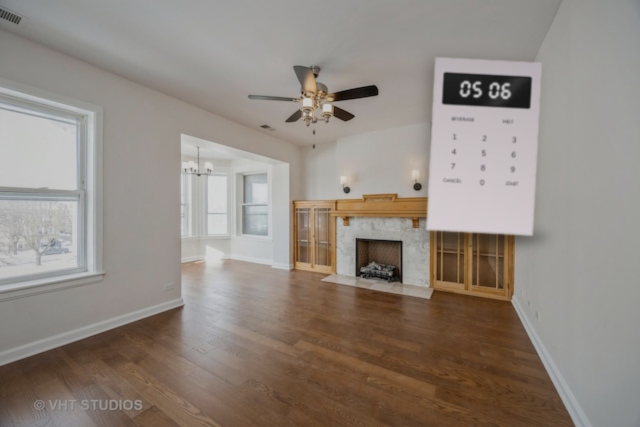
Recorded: 5h06
